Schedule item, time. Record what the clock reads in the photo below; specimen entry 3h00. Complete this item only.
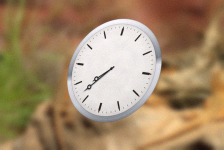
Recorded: 7h37
